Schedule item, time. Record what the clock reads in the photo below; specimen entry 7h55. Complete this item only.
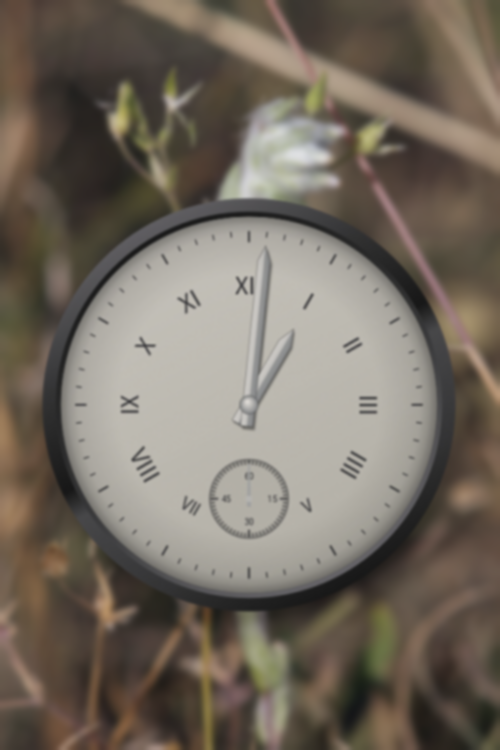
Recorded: 1h01
